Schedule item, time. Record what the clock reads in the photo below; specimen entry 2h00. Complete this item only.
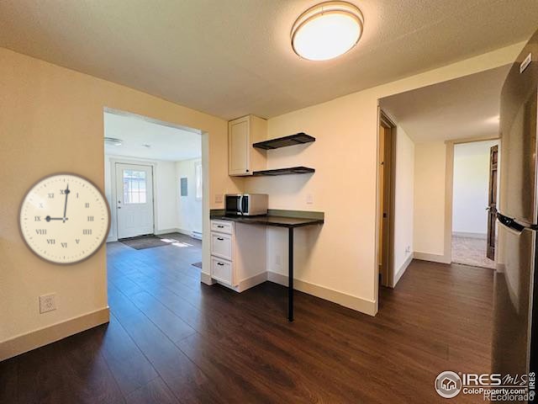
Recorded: 9h01
